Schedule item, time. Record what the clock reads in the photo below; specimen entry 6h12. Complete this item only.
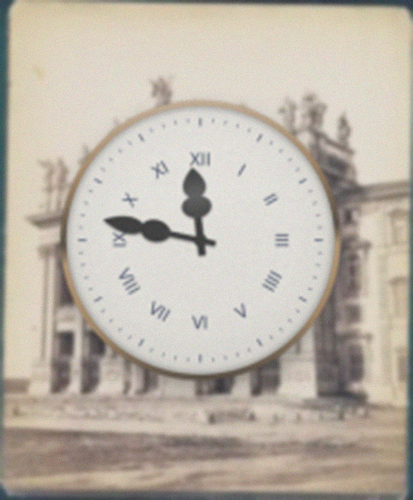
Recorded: 11h47
